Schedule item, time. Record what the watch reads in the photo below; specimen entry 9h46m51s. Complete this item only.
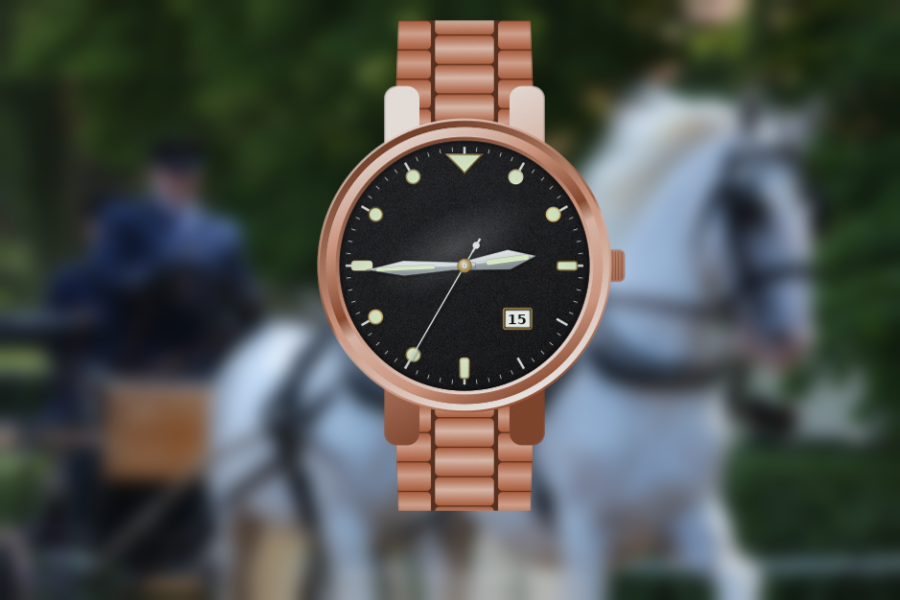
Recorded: 2h44m35s
